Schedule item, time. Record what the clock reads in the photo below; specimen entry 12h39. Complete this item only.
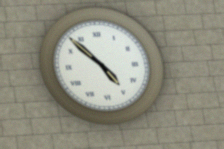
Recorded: 4h53
